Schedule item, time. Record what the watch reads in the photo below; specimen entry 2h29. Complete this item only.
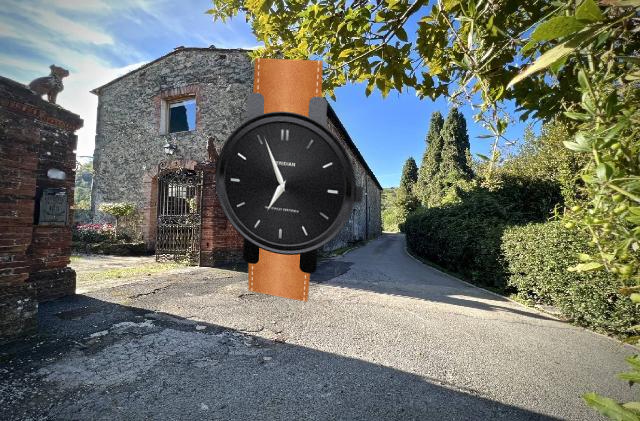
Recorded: 6h56
